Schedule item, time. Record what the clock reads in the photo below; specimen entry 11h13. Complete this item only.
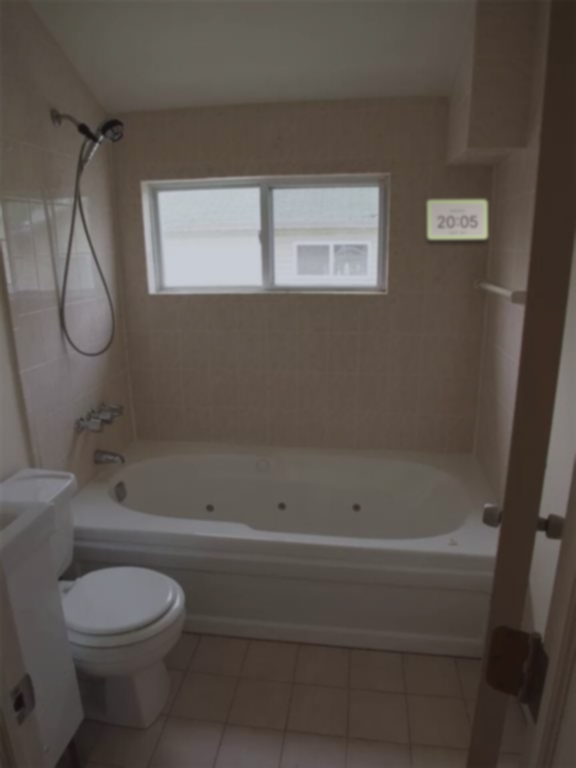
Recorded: 20h05
